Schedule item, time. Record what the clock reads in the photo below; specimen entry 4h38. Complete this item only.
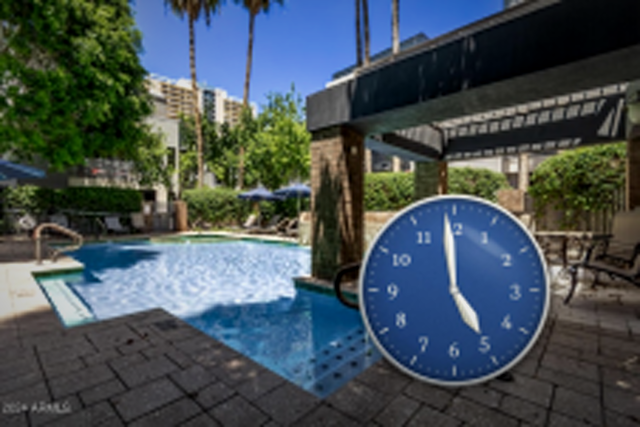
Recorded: 4h59
